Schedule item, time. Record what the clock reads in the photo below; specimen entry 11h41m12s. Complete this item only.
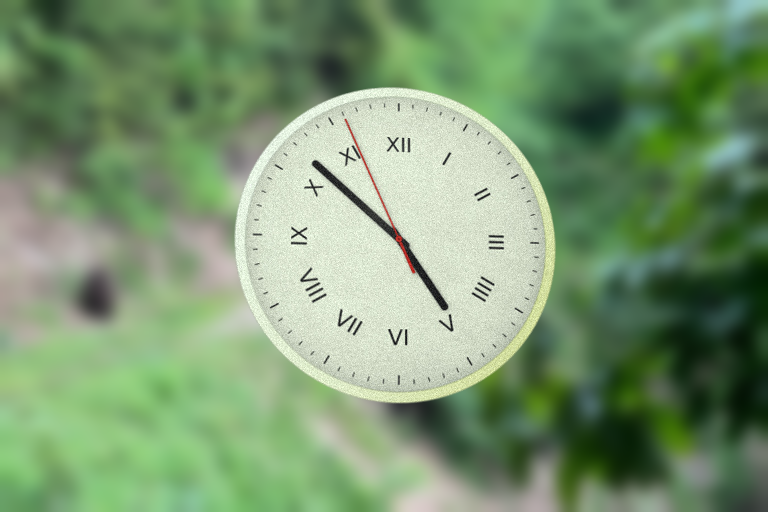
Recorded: 4h51m56s
